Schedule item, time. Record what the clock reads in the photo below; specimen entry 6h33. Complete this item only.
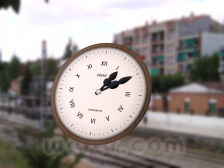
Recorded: 1h10
